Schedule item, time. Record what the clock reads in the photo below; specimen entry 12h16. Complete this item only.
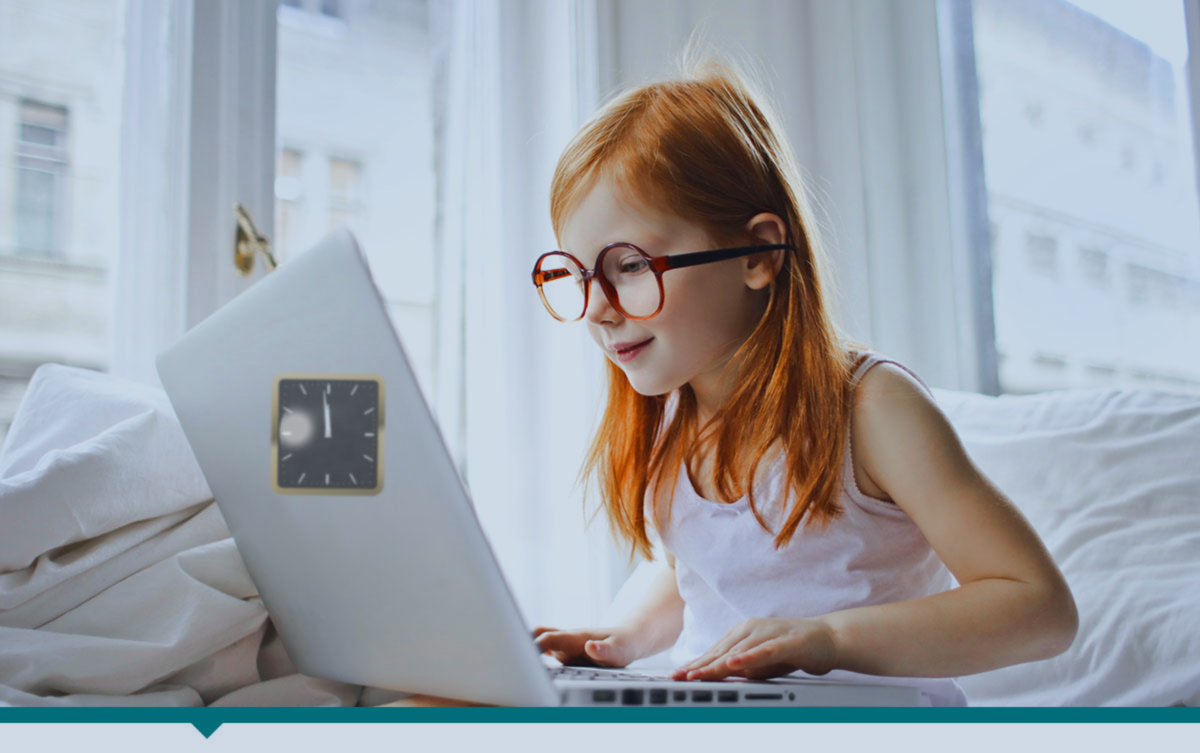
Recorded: 11h59
